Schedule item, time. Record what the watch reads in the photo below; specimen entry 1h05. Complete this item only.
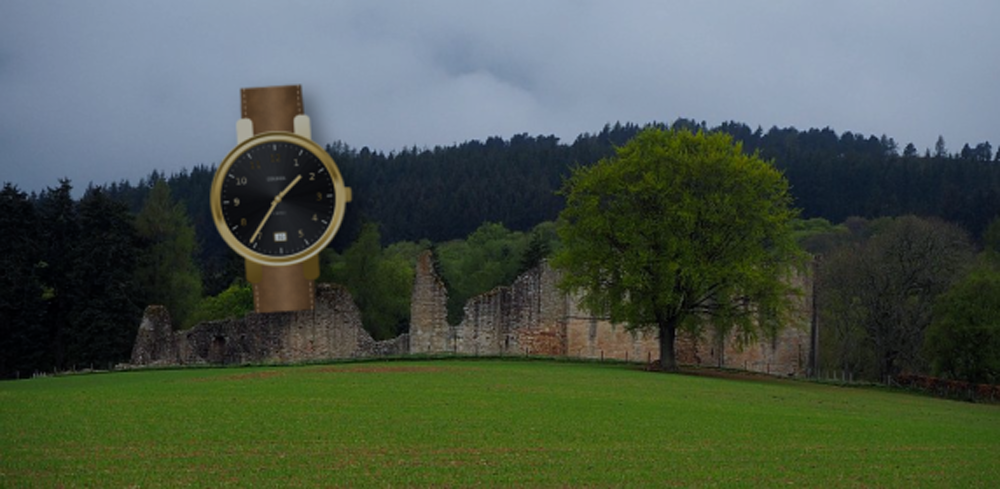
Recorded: 1h36
